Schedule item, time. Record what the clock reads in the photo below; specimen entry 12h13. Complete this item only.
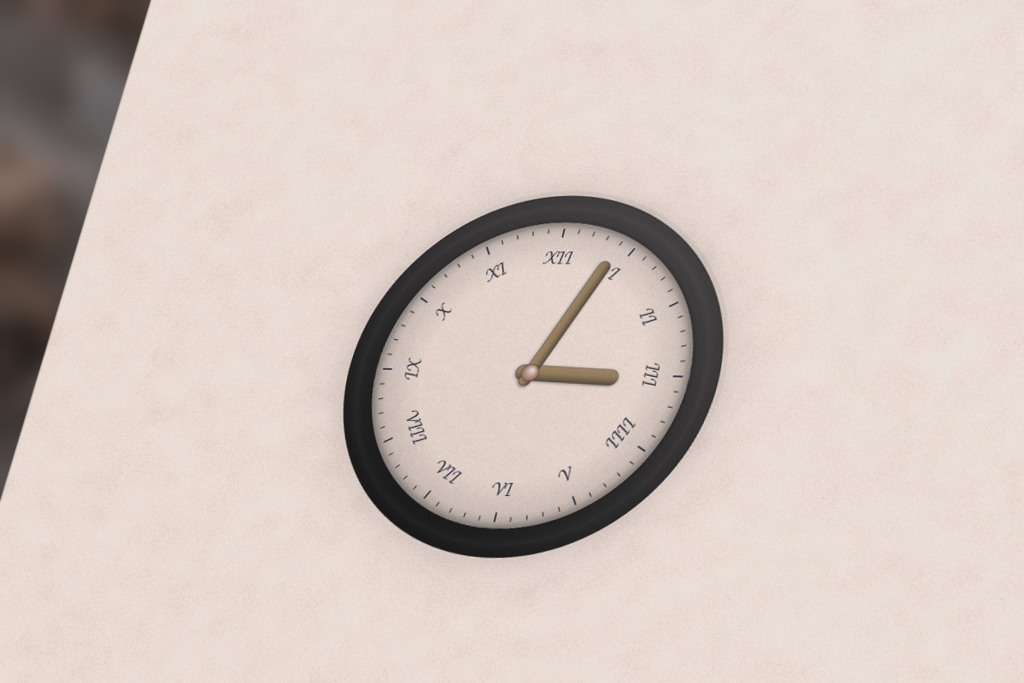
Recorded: 3h04
